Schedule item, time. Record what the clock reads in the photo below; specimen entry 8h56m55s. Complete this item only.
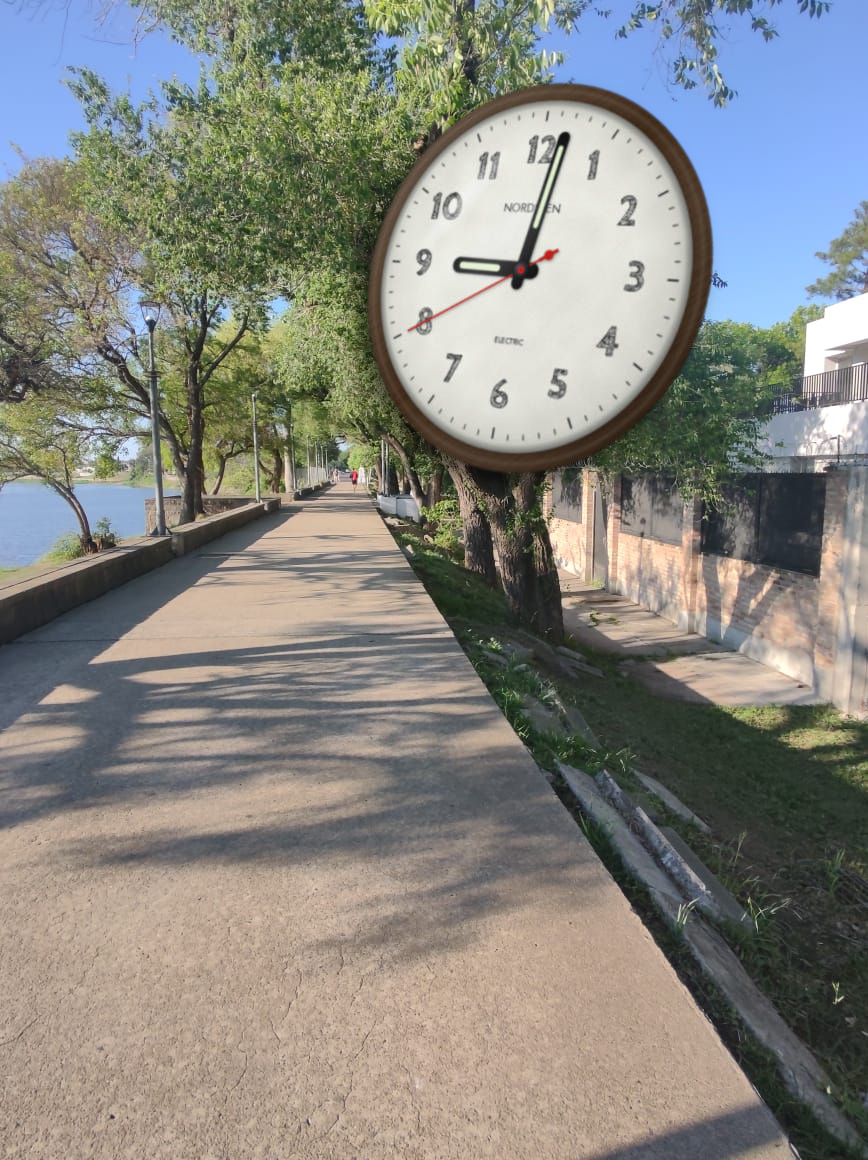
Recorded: 9h01m40s
